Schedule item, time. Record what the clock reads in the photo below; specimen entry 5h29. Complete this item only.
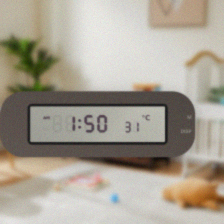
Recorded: 1h50
